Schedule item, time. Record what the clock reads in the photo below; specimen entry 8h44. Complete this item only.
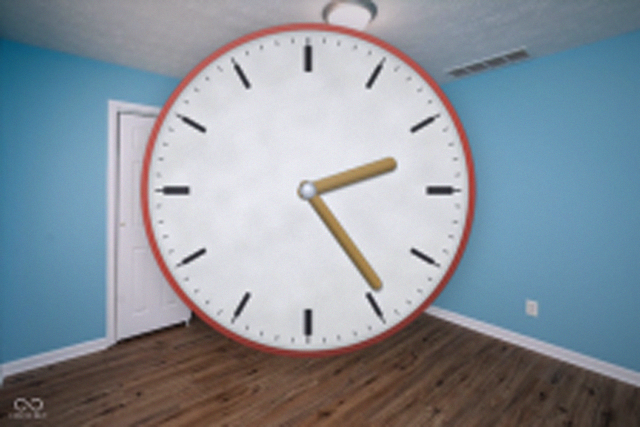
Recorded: 2h24
